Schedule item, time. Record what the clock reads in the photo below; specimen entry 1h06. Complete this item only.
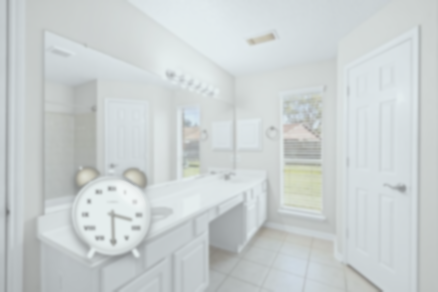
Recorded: 3h30
